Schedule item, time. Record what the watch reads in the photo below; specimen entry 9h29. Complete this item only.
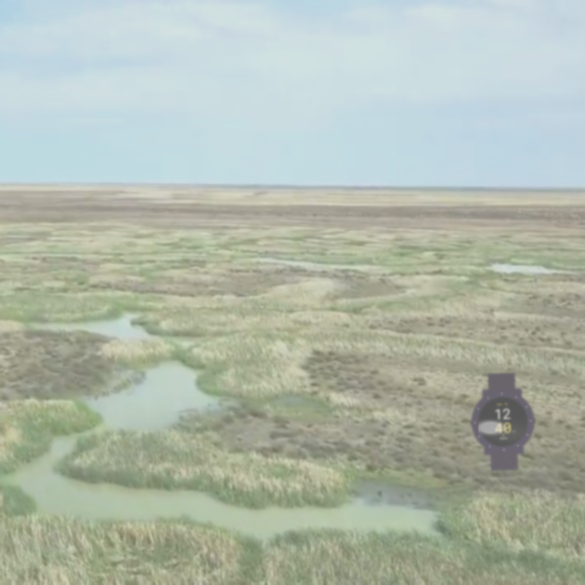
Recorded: 12h40
